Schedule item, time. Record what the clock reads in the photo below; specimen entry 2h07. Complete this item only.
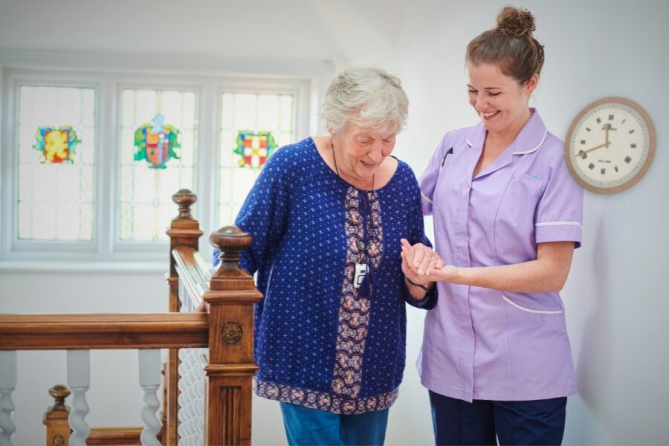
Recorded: 11h41
